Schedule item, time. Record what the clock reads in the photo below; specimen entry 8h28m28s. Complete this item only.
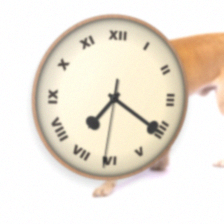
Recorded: 7h20m31s
